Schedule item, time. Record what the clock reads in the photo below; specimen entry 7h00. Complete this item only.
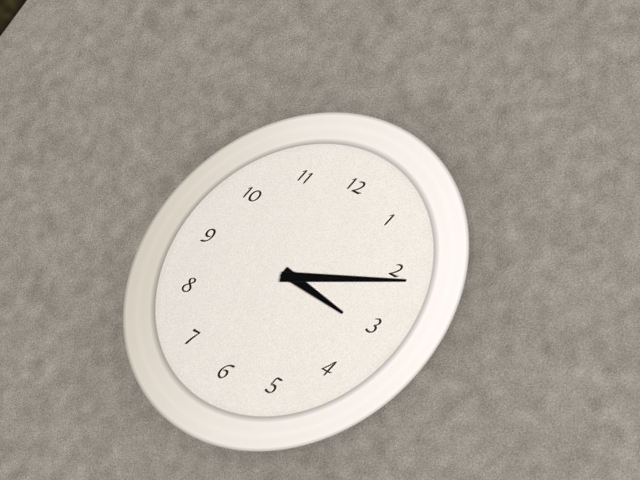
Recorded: 3h11
